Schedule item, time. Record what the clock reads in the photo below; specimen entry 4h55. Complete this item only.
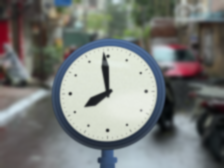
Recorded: 7h59
